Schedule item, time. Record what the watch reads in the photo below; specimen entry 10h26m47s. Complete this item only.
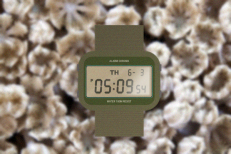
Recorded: 5h09m54s
